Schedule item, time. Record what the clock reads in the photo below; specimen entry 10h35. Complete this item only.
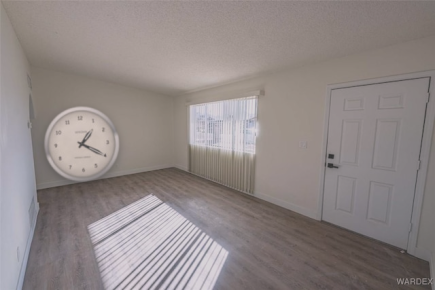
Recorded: 1h20
